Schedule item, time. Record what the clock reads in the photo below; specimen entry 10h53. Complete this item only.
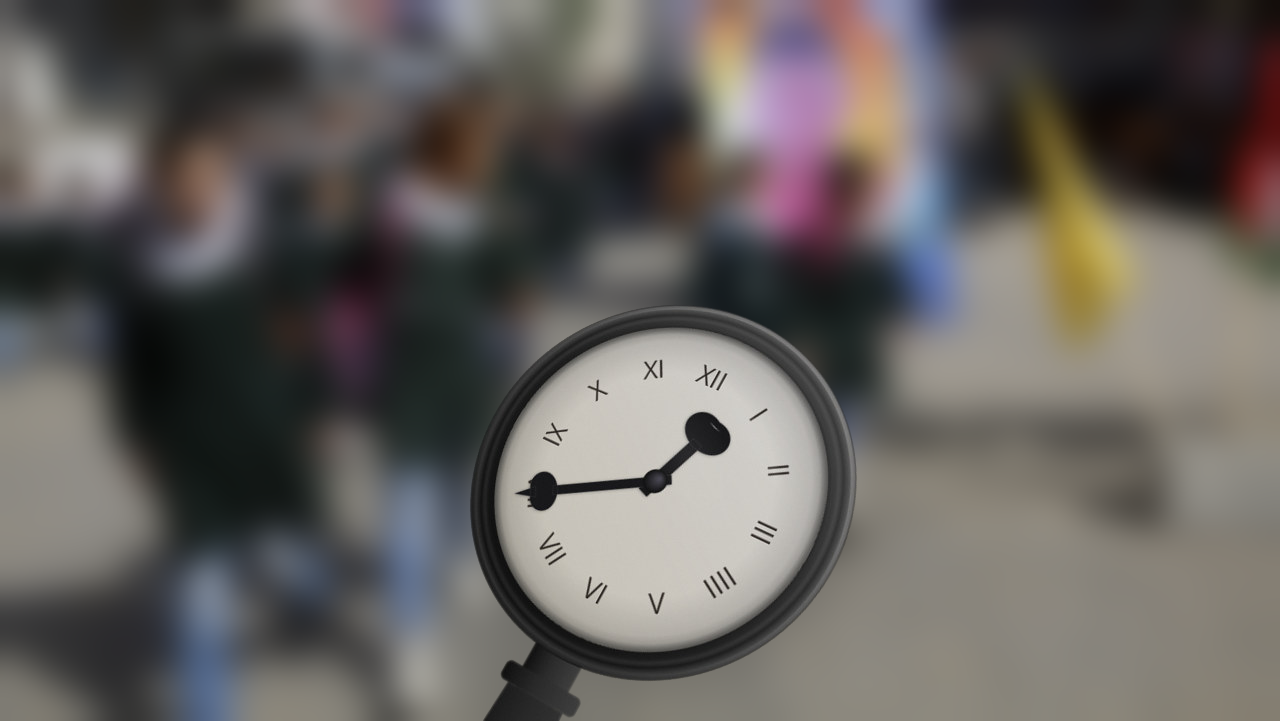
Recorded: 12h40
